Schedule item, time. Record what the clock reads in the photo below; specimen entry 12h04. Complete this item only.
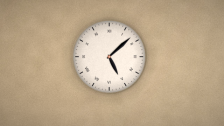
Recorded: 5h08
